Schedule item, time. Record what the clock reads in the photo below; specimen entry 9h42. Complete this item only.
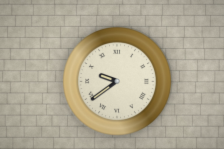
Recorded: 9h39
